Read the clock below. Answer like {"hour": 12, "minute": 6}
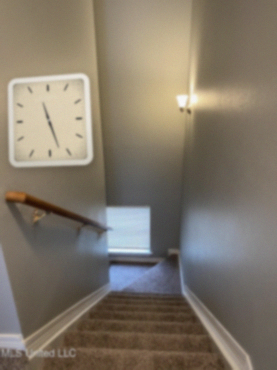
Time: {"hour": 11, "minute": 27}
